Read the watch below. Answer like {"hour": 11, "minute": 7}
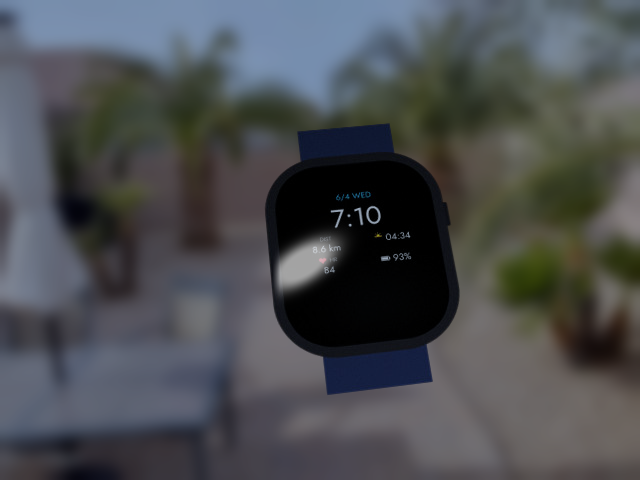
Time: {"hour": 7, "minute": 10}
